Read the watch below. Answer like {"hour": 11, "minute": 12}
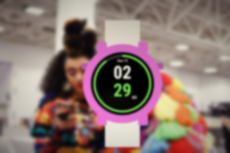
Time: {"hour": 2, "minute": 29}
